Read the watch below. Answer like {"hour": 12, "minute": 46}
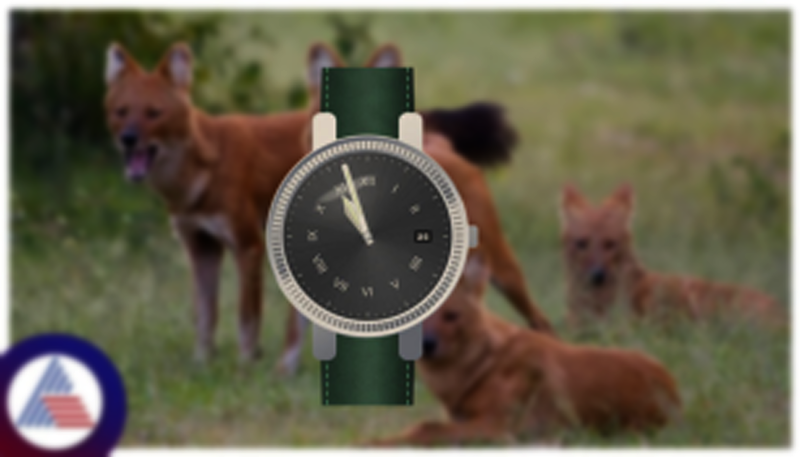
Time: {"hour": 10, "minute": 57}
